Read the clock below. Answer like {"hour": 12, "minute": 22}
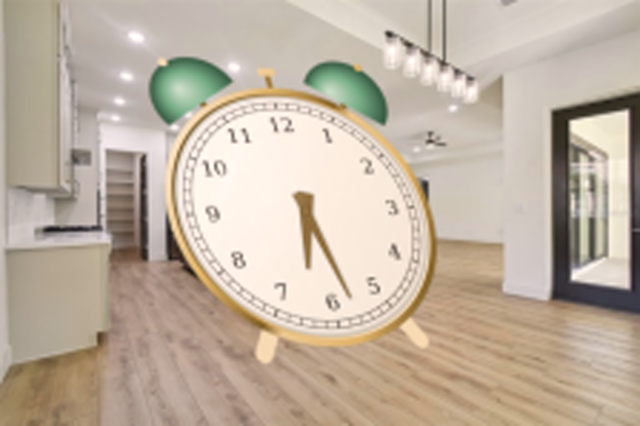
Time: {"hour": 6, "minute": 28}
